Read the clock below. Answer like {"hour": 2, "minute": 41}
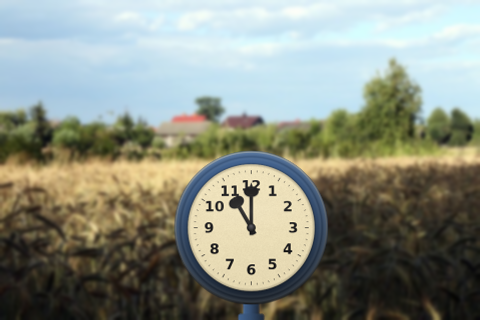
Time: {"hour": 11, "minute": 0}
